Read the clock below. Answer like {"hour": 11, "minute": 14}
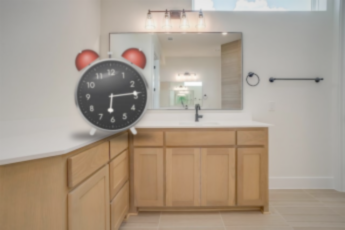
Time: {"hour": 6, "minute": 14}
